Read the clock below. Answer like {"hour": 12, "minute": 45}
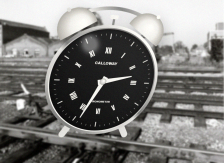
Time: {"hour": 2, "minute": 34}
